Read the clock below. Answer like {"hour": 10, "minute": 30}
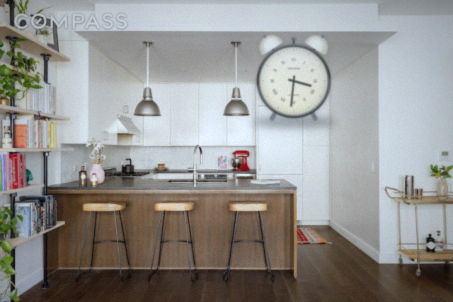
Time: {"hour": 3, "minute": 31}
